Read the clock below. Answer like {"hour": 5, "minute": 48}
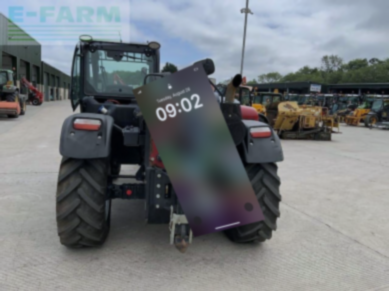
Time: {"hour": 9, "minute": 2}
